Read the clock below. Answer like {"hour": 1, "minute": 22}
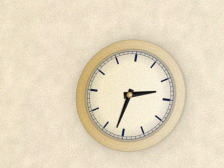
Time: {"hour": 2, "minute": 32}
